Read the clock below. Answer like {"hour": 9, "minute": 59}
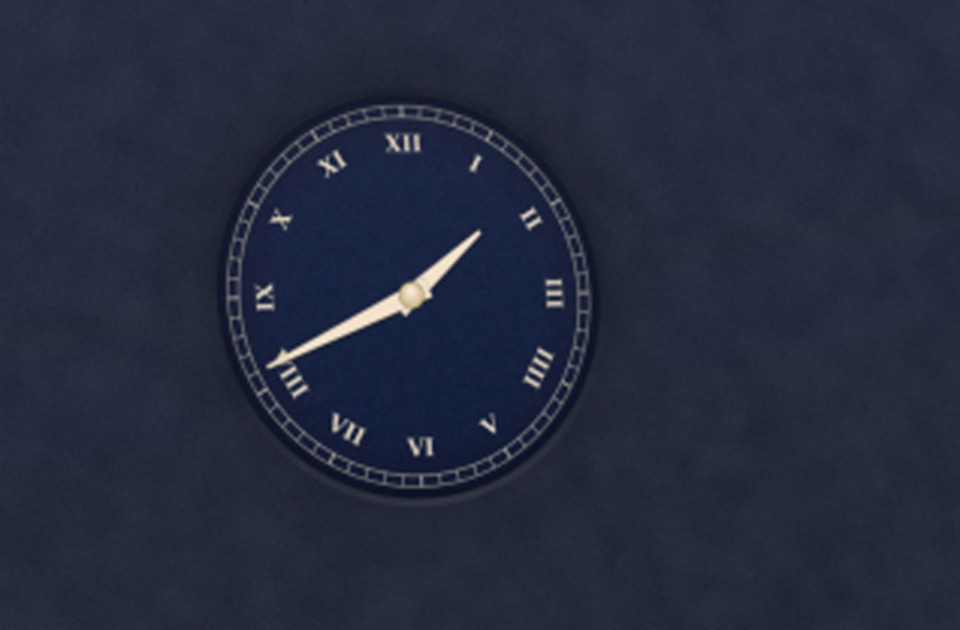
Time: {"hour": 1, "minute": 41}
